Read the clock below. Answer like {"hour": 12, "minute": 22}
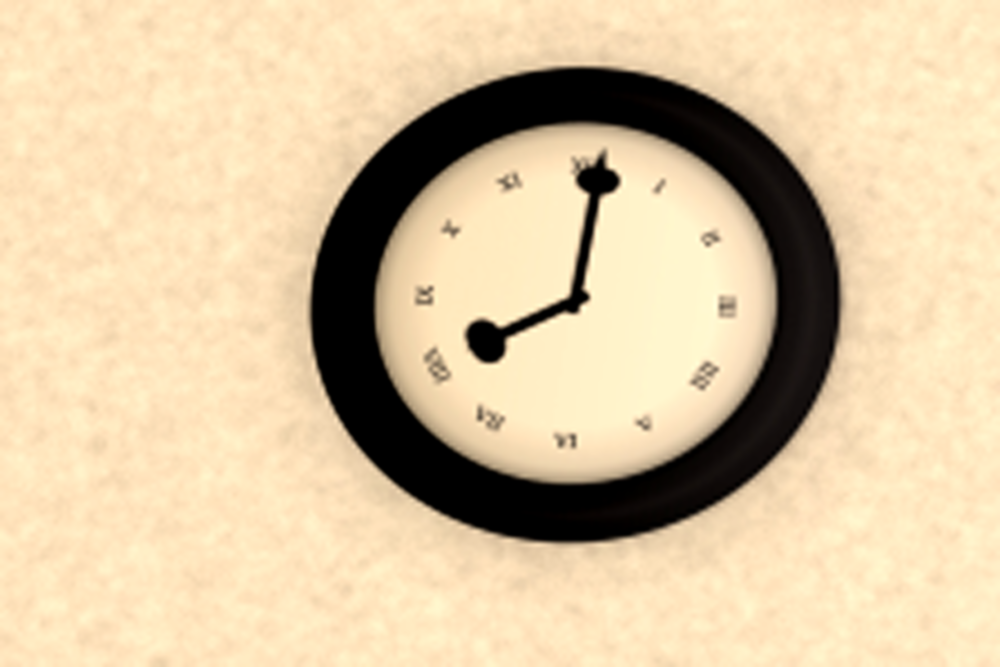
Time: {"hour": 8, "minute": 1}
